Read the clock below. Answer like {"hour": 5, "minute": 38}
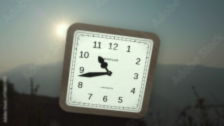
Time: {"hour": 10, "minute": 43}
